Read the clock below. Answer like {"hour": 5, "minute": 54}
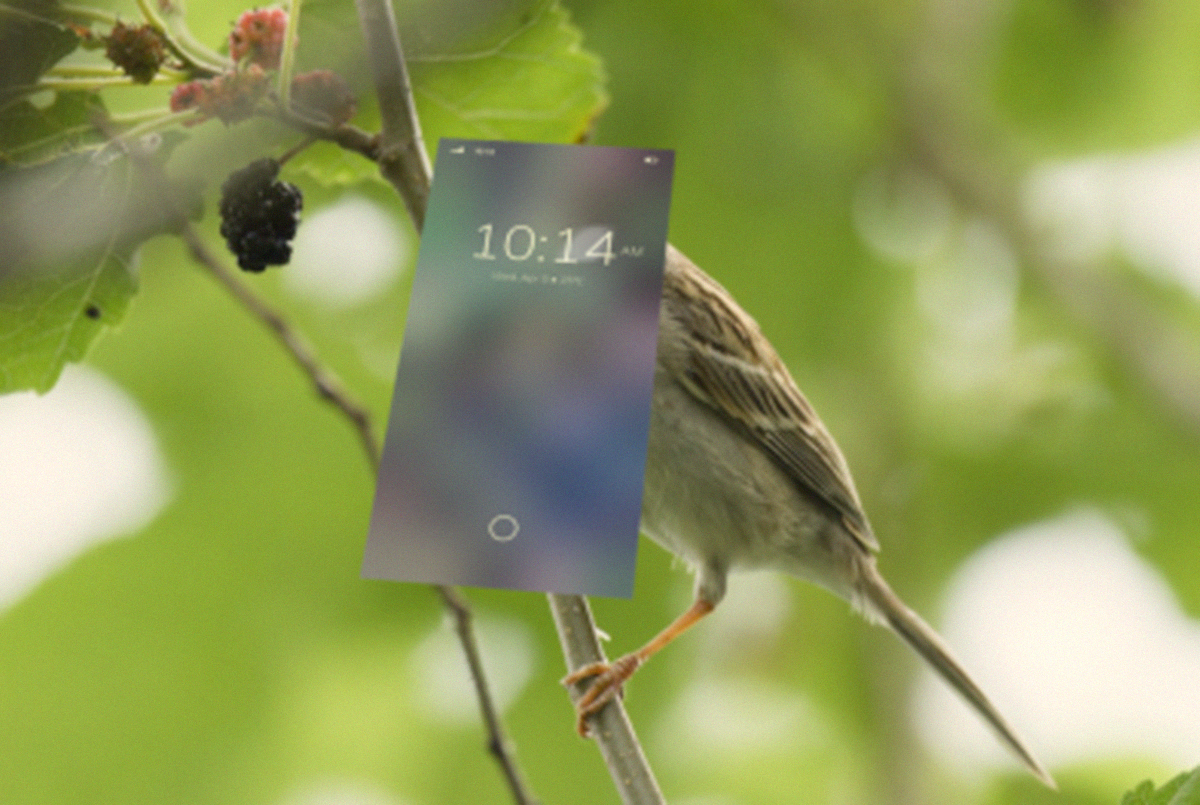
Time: {"hour": 10, "minute": 14}
